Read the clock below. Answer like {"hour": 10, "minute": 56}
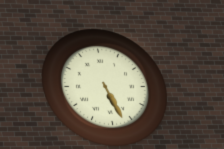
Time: {"hour": 5, "minute": 27}
